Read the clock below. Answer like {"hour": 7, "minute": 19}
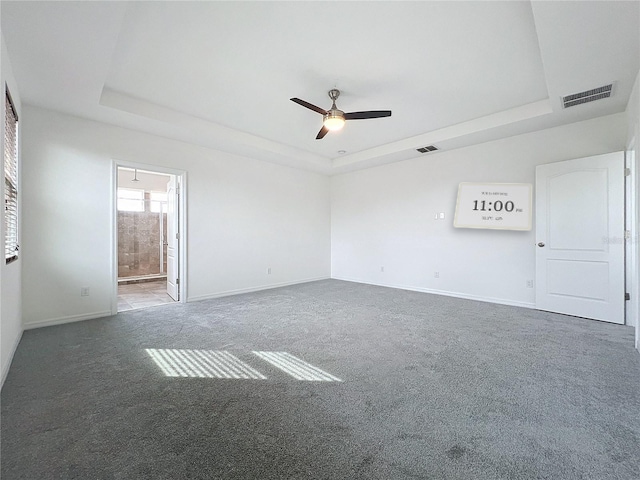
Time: {"hour": 11, "minute": 0}
